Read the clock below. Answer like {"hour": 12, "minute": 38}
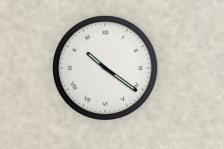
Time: {"hour": 10, "minute": 21}
